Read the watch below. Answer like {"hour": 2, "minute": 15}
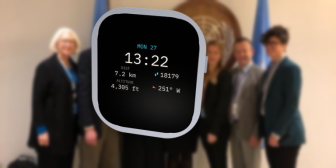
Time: {"hour": 13, "minute": 22}
